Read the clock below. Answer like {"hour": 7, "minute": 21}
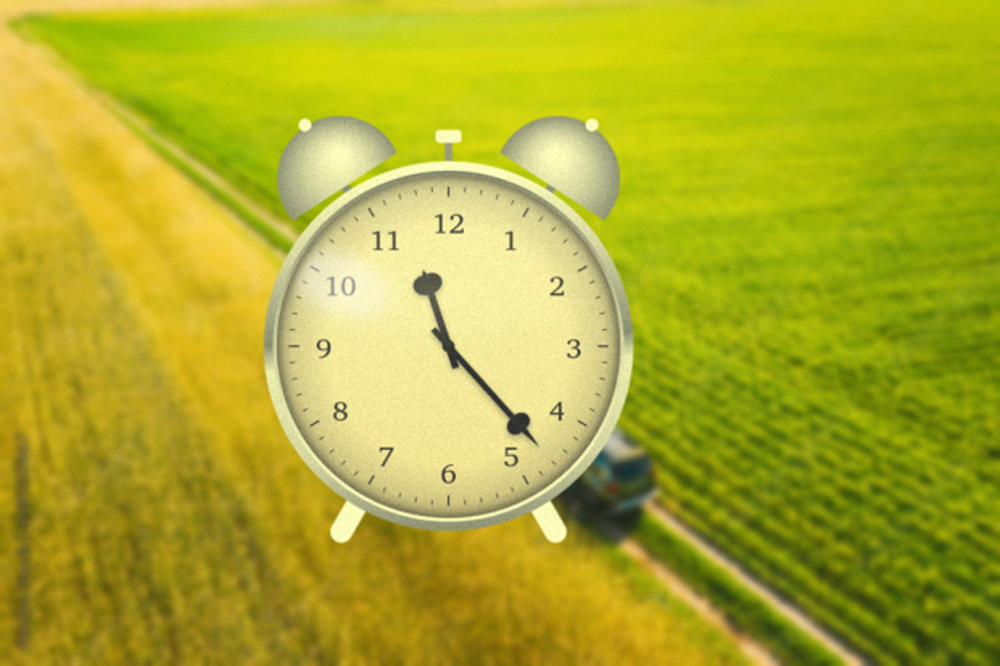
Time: {"hour": 11, "minute": 23}
